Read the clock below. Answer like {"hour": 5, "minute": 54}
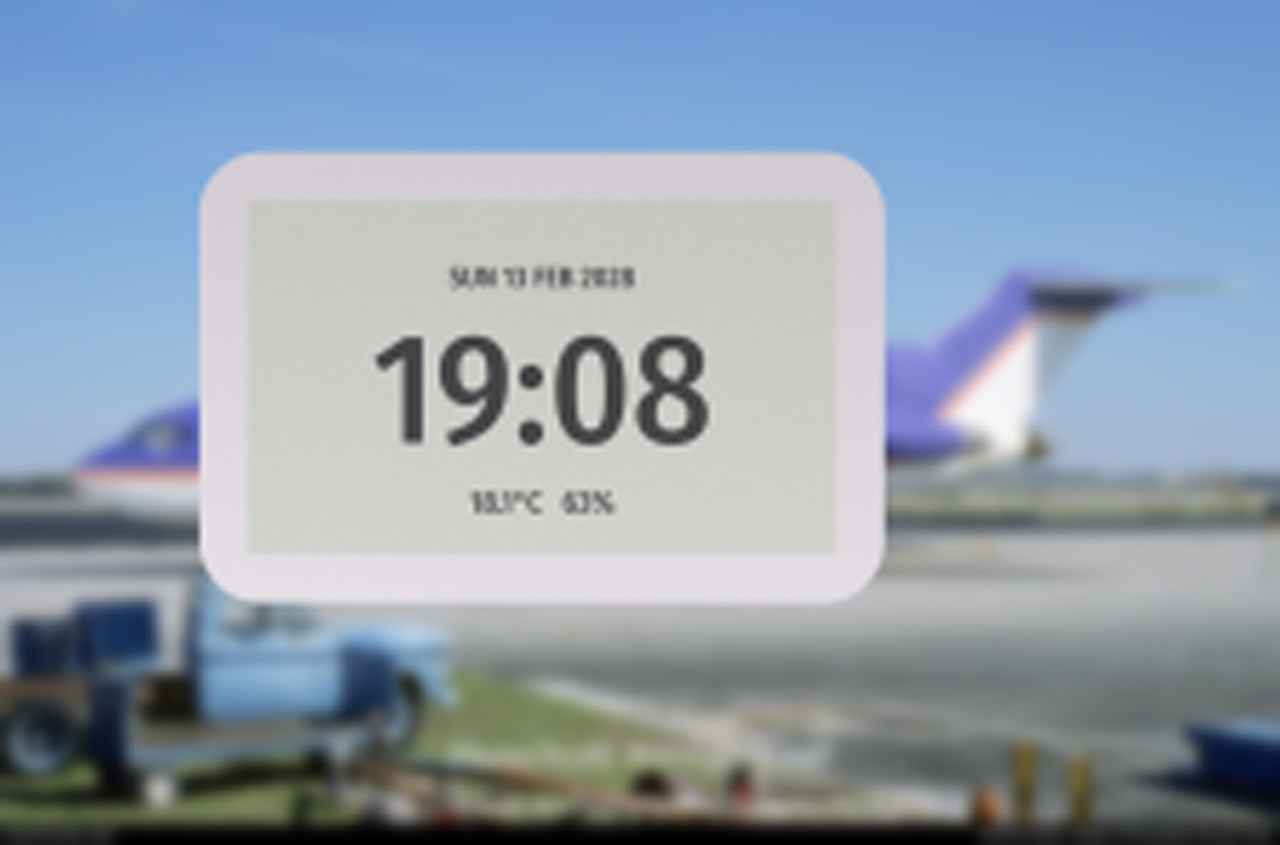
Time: {"hour": 19, "minute": 8}
